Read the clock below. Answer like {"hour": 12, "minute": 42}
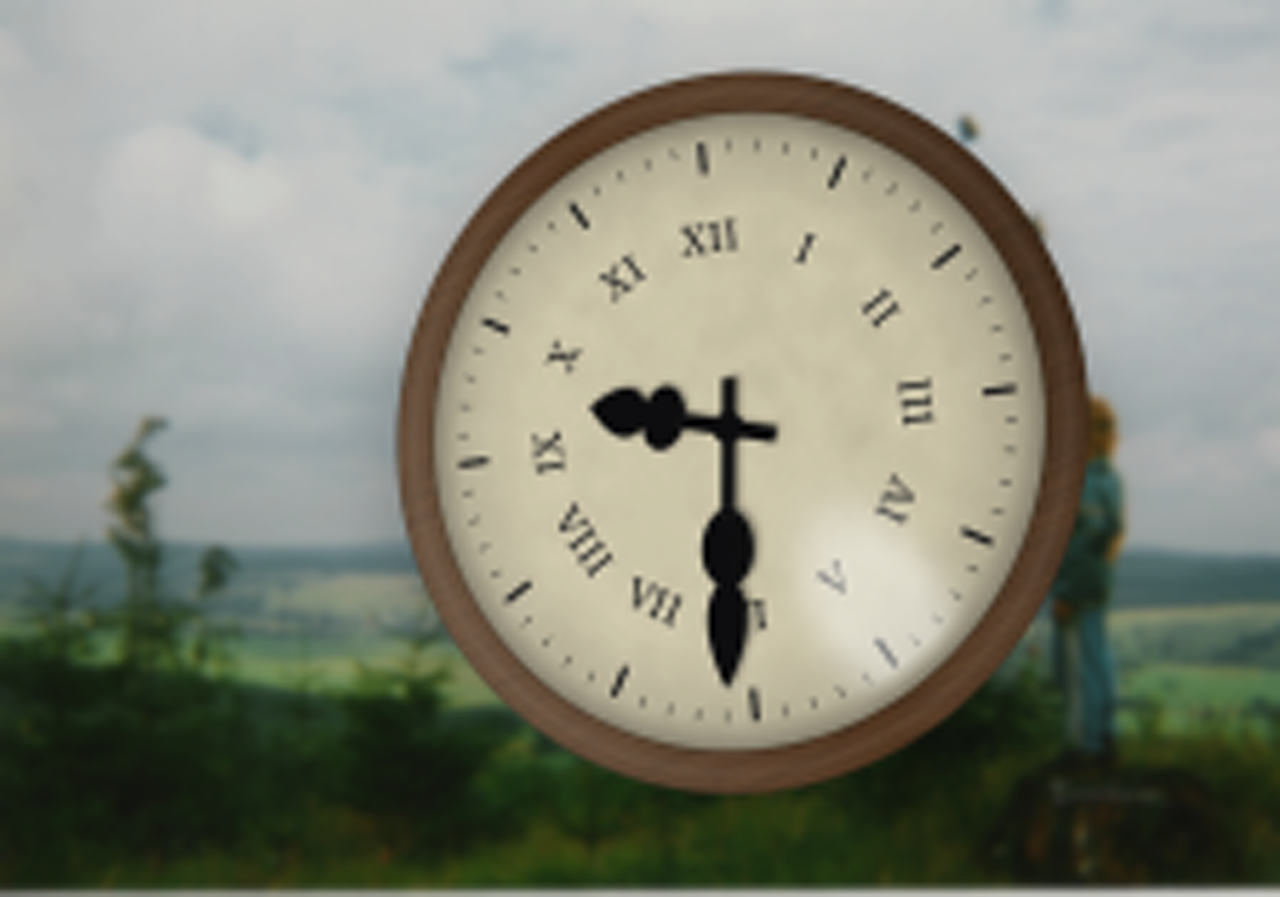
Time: {"hour": 9, "minute": 31}
